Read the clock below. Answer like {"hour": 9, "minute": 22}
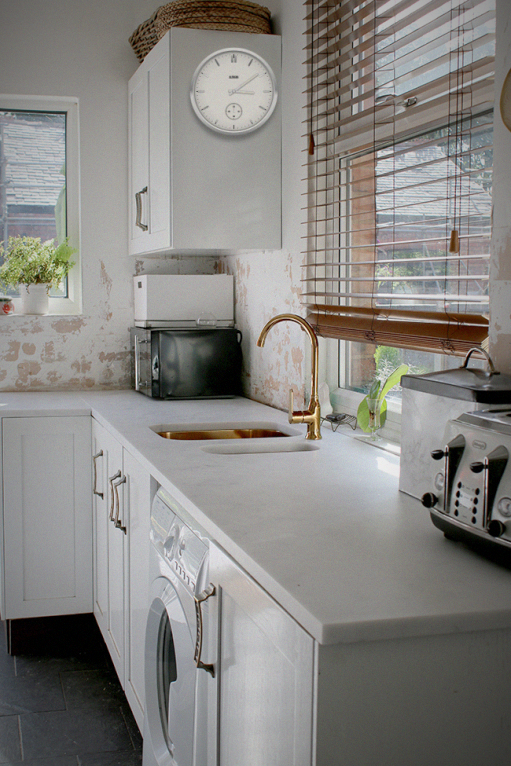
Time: {"hour": 3, "minute": 9}
